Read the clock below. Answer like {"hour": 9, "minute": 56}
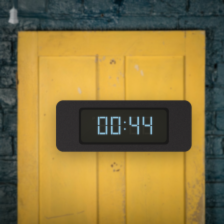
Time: {"hour": 0, "minute": 44}
